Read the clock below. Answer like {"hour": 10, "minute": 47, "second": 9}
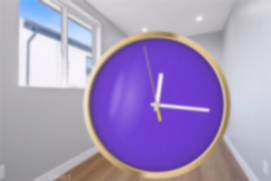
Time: {"hour": 12, "minute": 15, "second": 58}
